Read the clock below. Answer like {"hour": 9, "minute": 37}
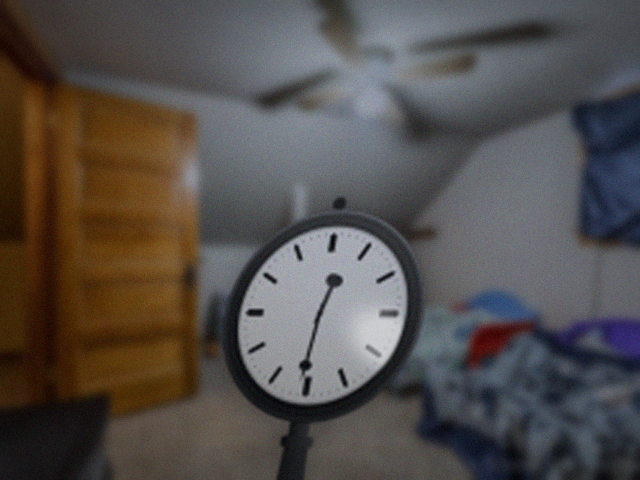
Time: {"hour": 12, "minute": 31}
